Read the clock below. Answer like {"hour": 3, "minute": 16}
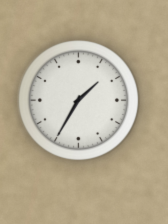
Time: {"hour": 1, "minute": 35}
